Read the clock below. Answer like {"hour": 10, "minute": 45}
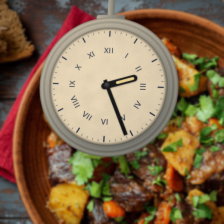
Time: {"hour": 2, "minute": 26}
